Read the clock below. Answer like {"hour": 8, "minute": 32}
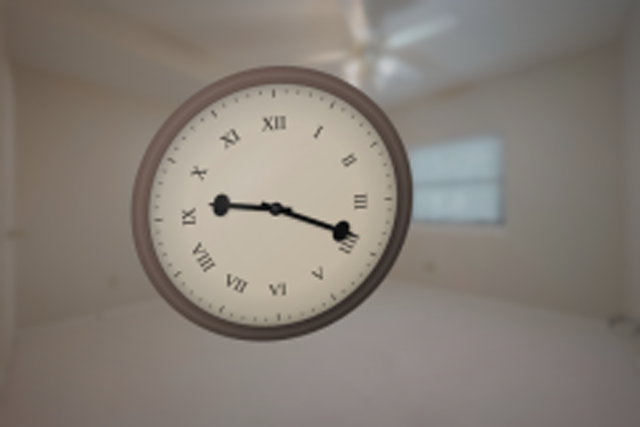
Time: {"hour": 9, "minute": 19}
